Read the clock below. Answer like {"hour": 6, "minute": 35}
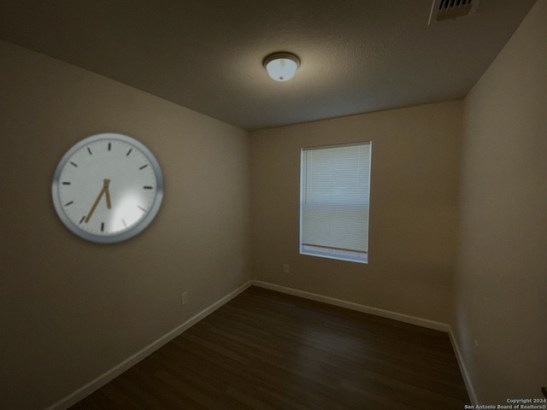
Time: {"hour": 5, "minute": 34}
